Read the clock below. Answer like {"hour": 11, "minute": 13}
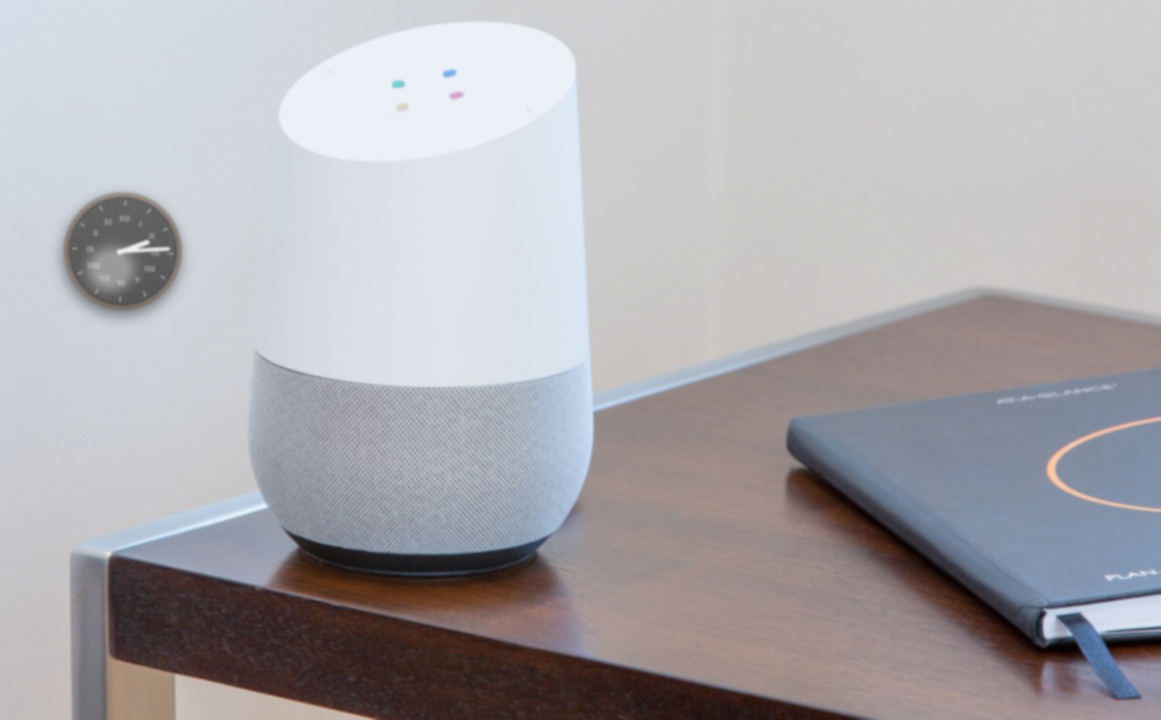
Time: {"hour": 2, "minute": 14}
